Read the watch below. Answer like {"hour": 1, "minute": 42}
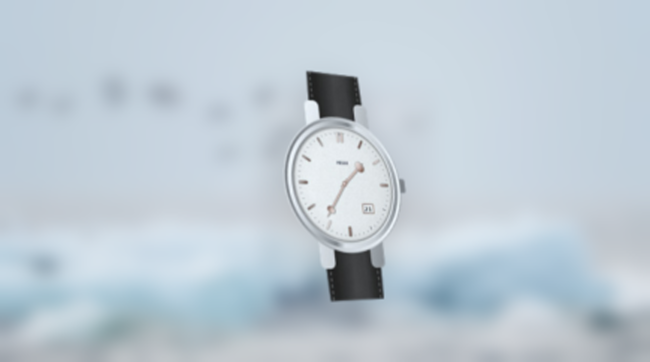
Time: {"hour": 1, "minute": 36}
